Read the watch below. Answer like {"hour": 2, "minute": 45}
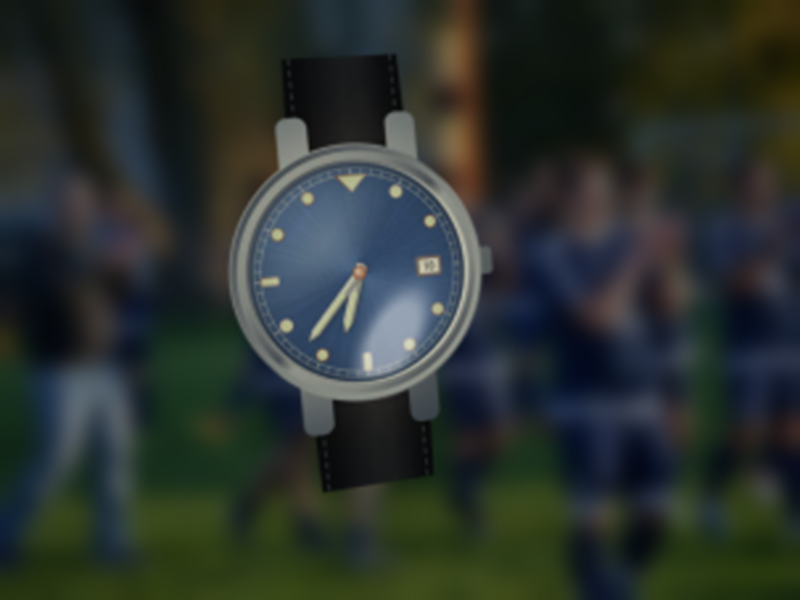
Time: {"hour": 6, "minute": 37}
